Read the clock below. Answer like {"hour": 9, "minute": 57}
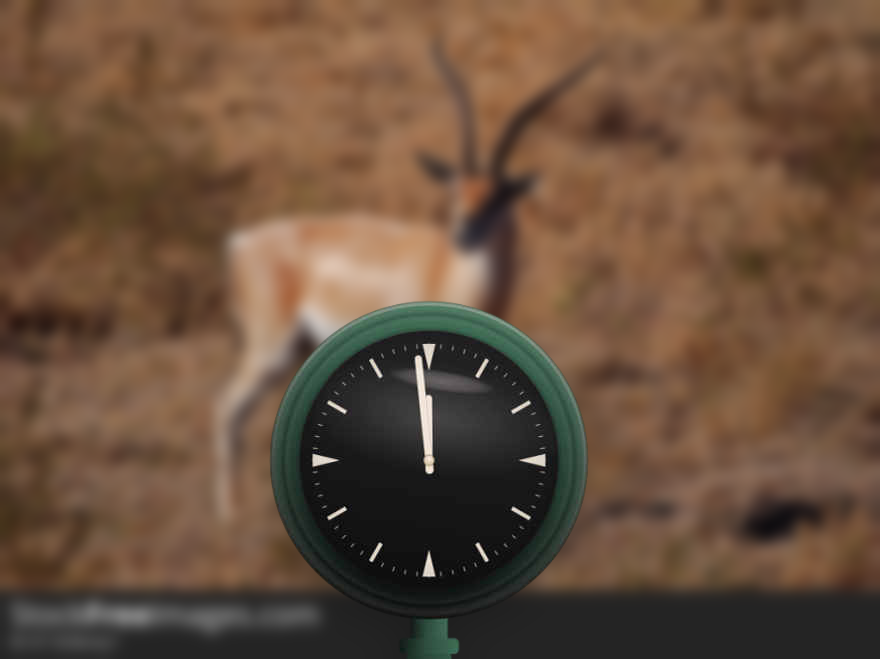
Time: {"hour": 11, "minute": 59}
